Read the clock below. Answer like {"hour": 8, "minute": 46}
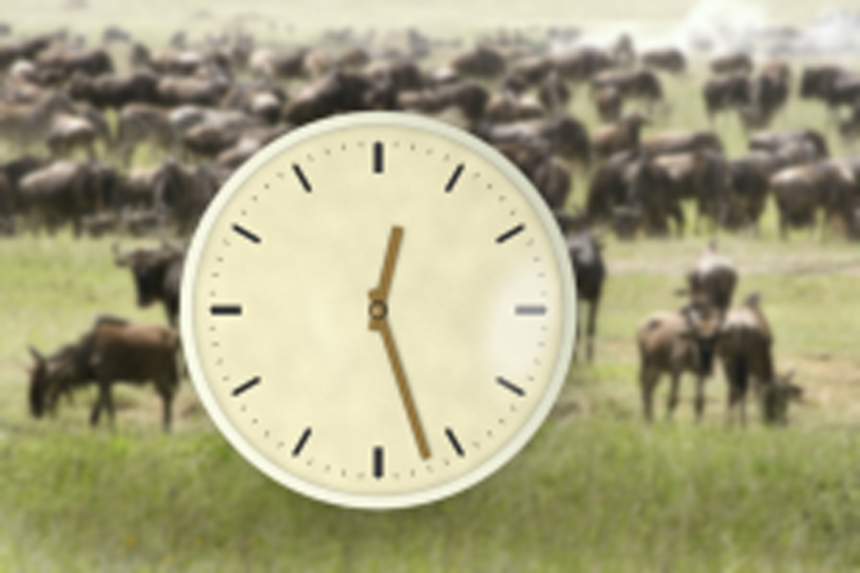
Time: {"hour": 12, "minute": 27}
